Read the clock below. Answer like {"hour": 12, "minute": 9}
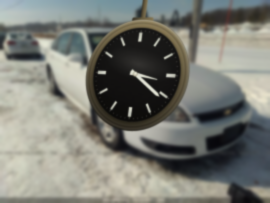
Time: {"hour": 3, "minute": 21}
